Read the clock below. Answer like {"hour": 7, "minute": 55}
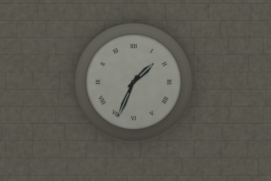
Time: {"hour": 1, "minute": 34}
